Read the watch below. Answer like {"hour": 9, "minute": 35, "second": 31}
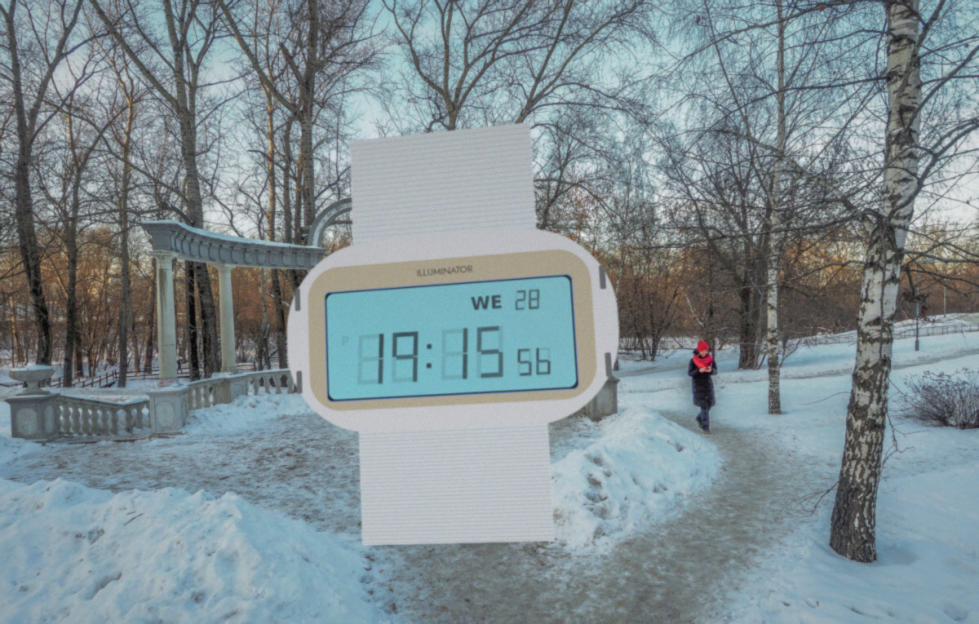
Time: {"hour": 19, "minute": 15, "second": 56}
